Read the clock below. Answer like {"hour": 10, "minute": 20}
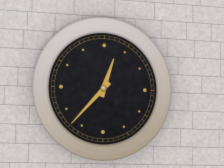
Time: {"hour": 12, "minute": 37}
